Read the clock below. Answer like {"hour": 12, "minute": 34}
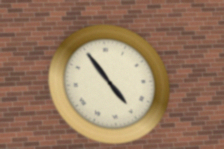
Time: {"hour": 4, "minute": 55}
